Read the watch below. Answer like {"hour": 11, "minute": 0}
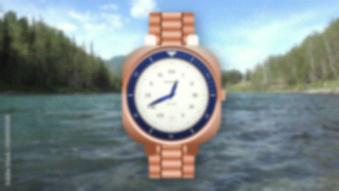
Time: {"hour": 12, "minute": 41}
